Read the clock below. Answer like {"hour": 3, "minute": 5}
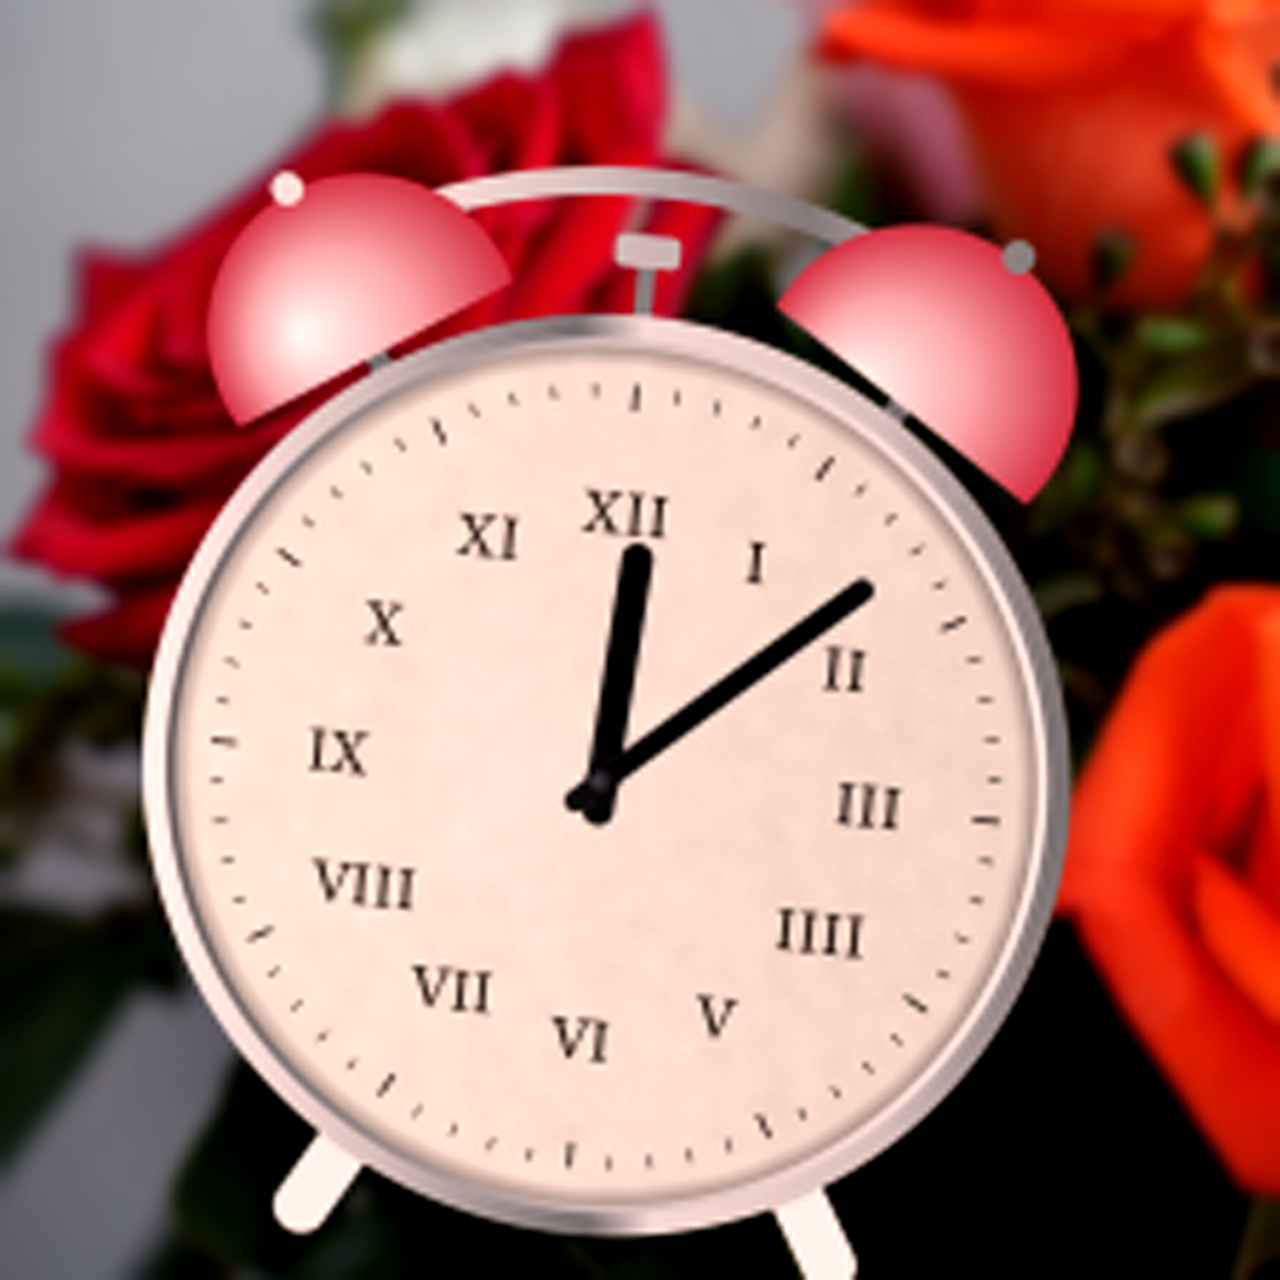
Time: {"hour": 12, "minute": 8}
